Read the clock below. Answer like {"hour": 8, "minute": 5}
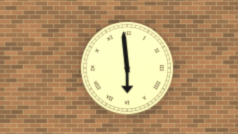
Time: {"hour": 5, "minute": 59}
